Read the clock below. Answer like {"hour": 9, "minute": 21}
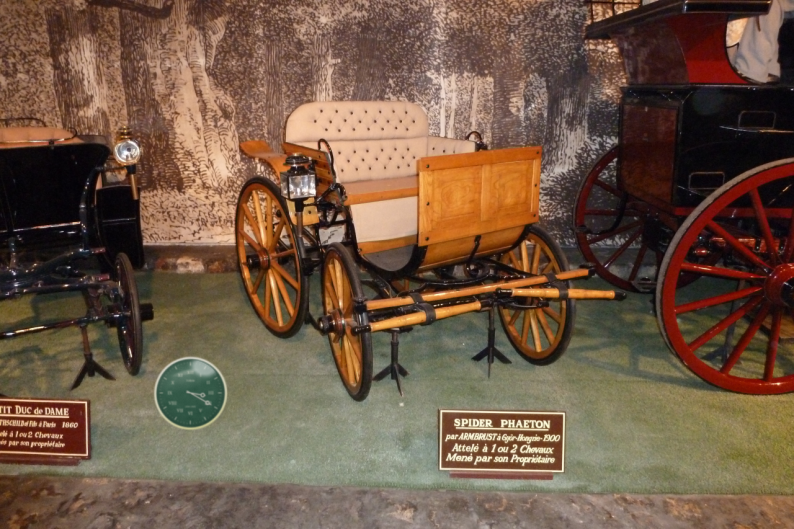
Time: {"hour": 3, "minute": 20}
